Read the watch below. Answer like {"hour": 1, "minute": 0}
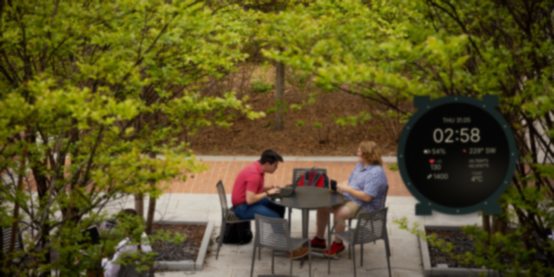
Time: {"hour": 2, "minute": 58}
